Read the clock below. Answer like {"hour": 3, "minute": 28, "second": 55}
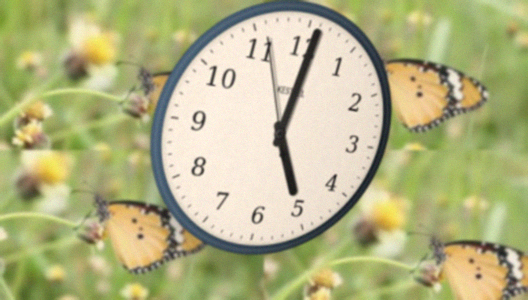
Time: {"hour": 5, "minute": 0, "second": 56}
